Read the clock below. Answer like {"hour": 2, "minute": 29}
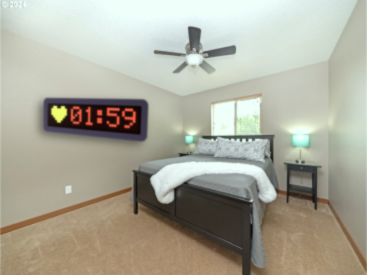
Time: {"hour": 1, "minute": 59}
